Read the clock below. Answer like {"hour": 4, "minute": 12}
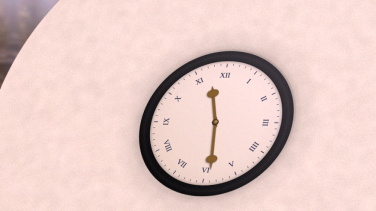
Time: {"hour": 11, "minute": 29}
